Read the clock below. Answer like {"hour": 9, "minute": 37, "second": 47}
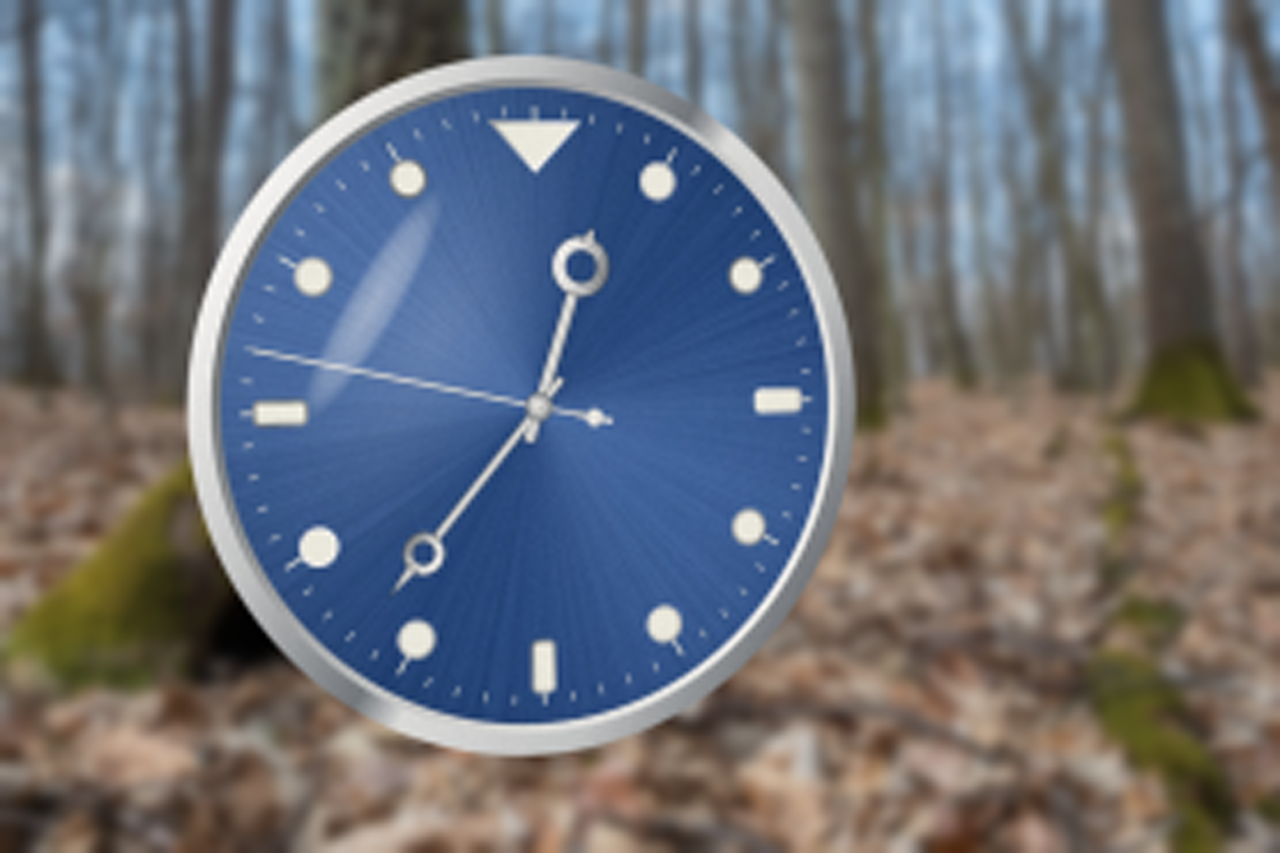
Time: {"hour": 12, "minute": 36, "second": 47}
